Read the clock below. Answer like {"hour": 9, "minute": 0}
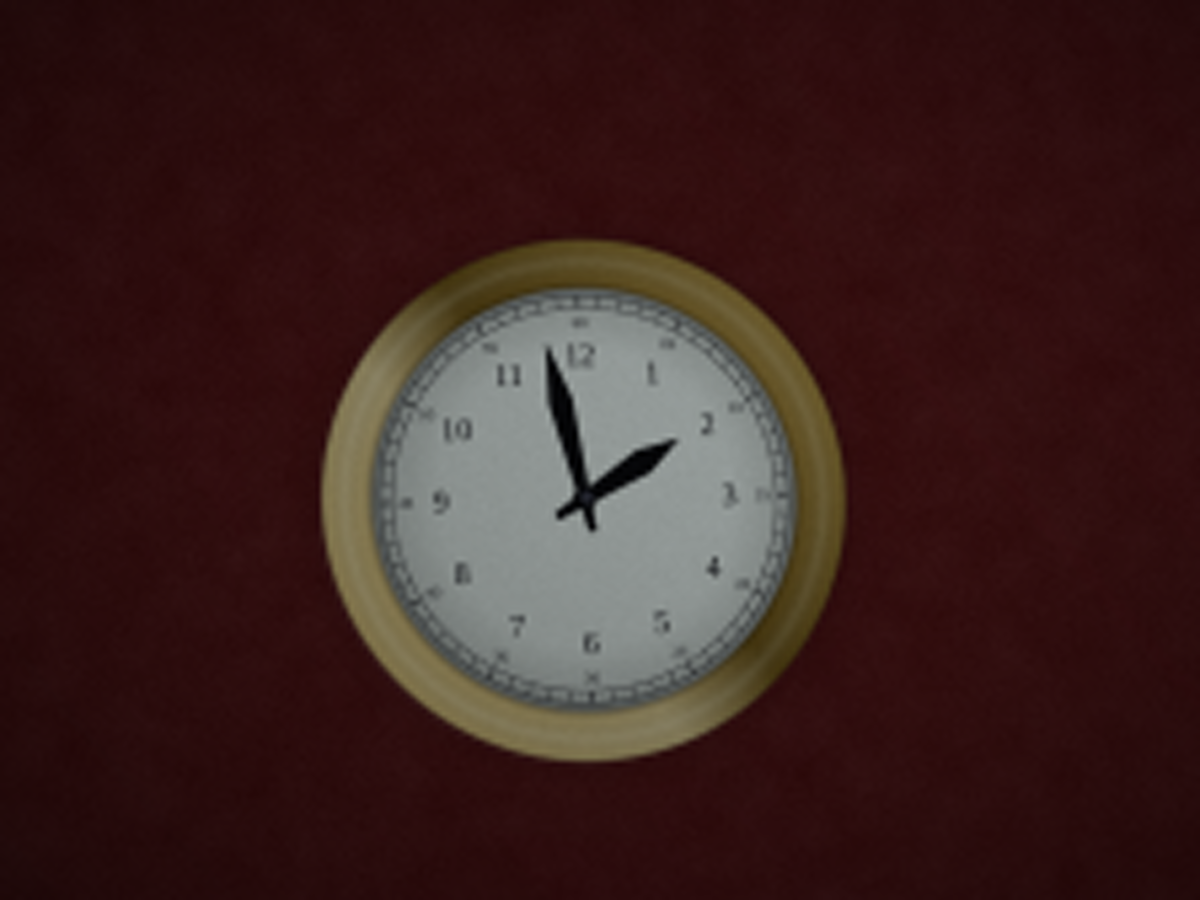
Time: {"hour": 1, "minute": 58}
